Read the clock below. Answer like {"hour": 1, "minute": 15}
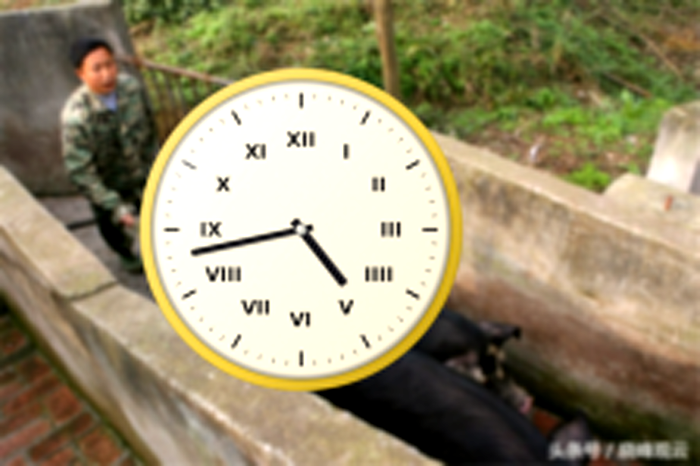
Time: {"hour": 4, "minute": 43}
